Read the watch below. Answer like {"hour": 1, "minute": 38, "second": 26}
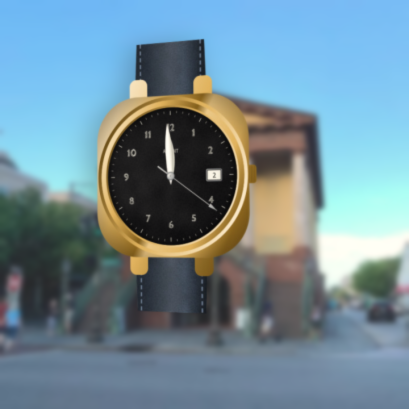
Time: {"hour": 11, "minute": 59, "second": 21}
